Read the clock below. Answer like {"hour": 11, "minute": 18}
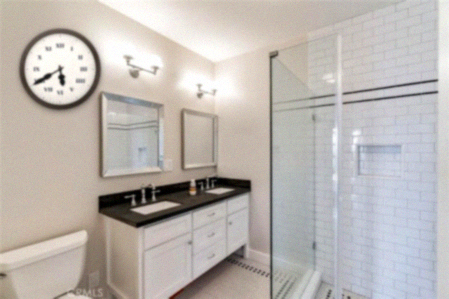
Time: {"hour": 5, "minute": 40}
